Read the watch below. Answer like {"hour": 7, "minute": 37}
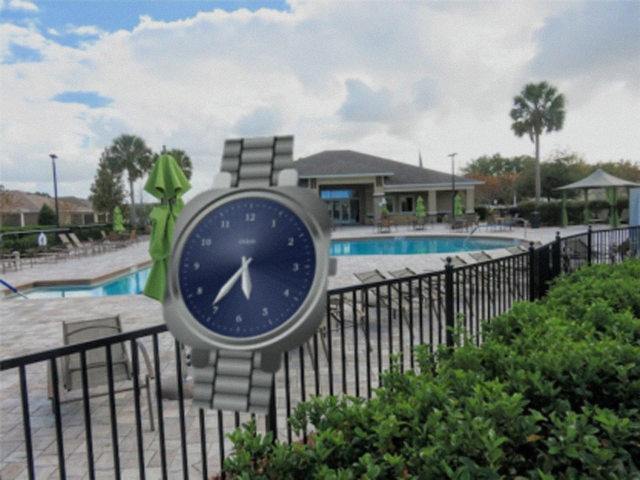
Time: {"hour": 5, "minute": 36}
